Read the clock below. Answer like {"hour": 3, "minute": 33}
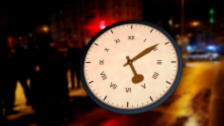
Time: {"hour": 5, "minute": 9}
